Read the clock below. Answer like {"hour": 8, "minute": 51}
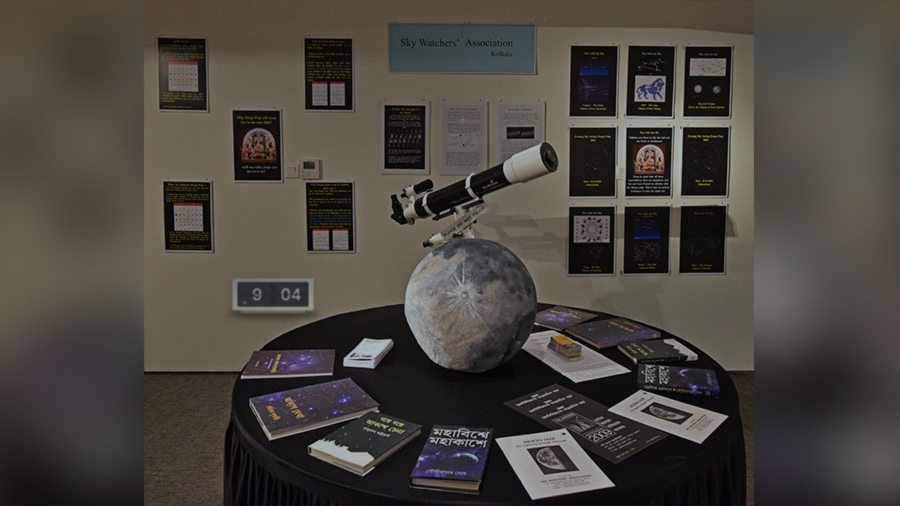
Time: {"hour": 9, "minute": 4}
